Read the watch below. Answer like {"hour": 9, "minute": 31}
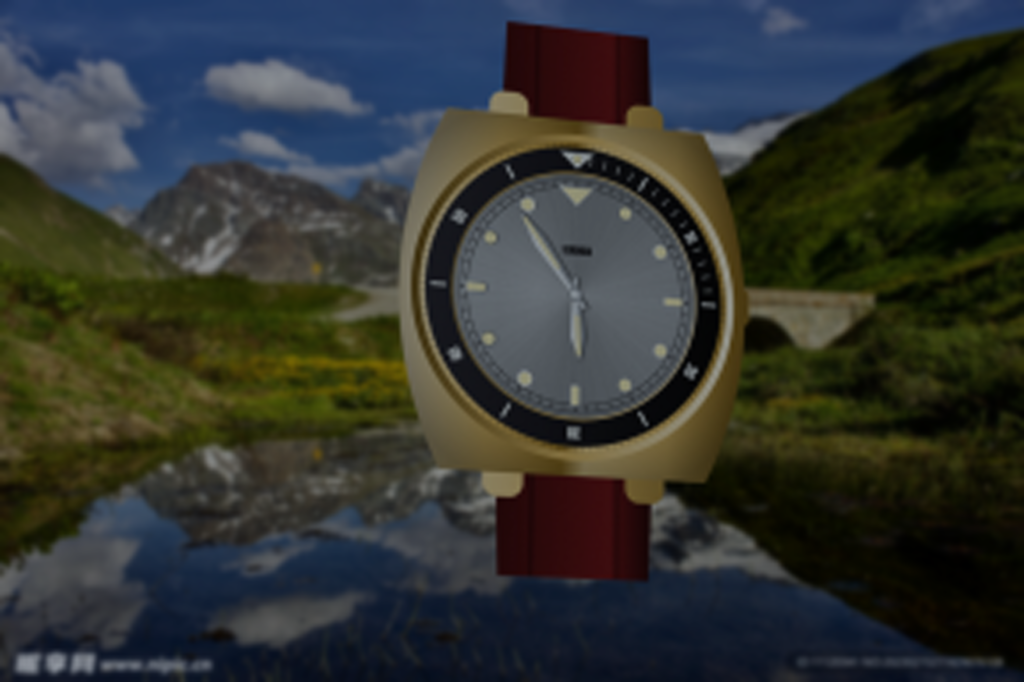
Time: {"hour": 5, "minute": 54}
